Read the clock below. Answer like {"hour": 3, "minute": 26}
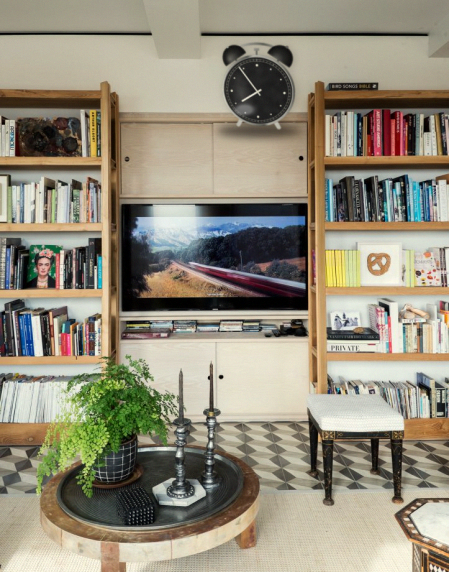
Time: {"hour": 7, "minute": 54}
